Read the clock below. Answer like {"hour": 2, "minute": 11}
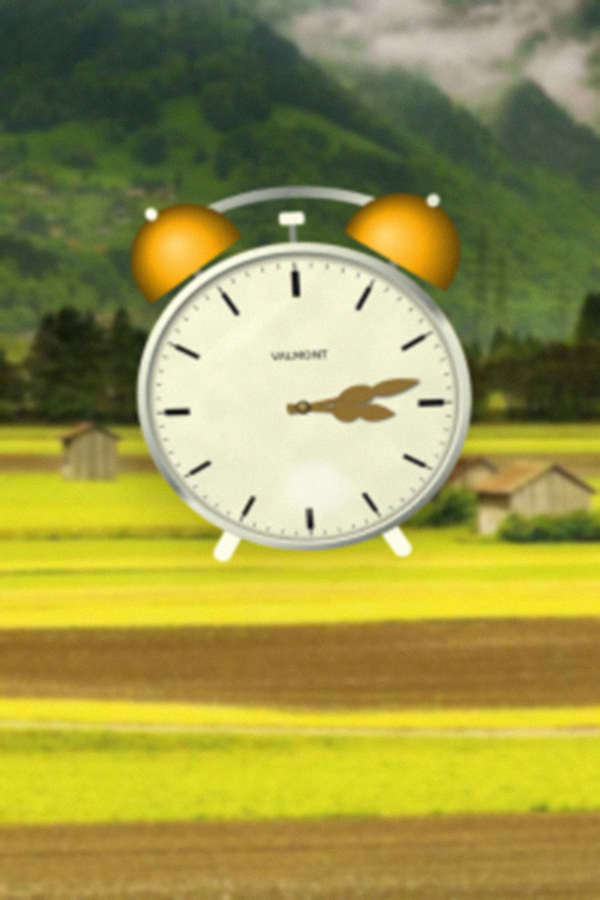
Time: {"hour": 3, "minute": 13}
